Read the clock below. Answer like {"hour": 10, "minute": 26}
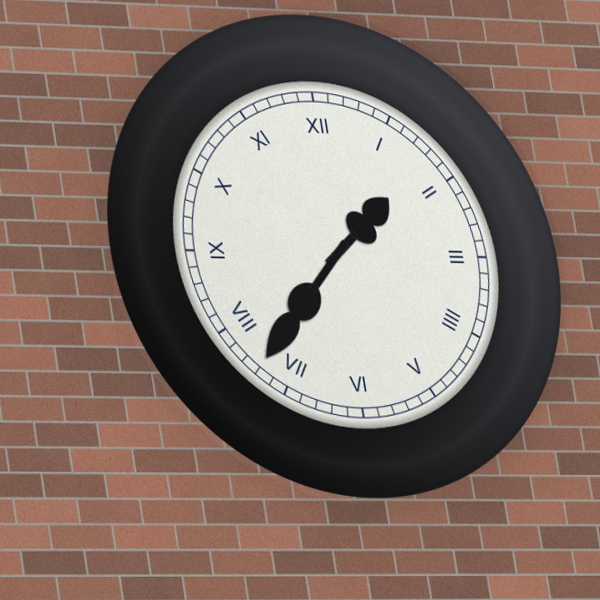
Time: {"hour": 1, "minute": 37}
